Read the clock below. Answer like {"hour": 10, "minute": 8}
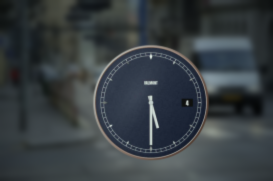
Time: {"hour": 5, "minute": 30}
